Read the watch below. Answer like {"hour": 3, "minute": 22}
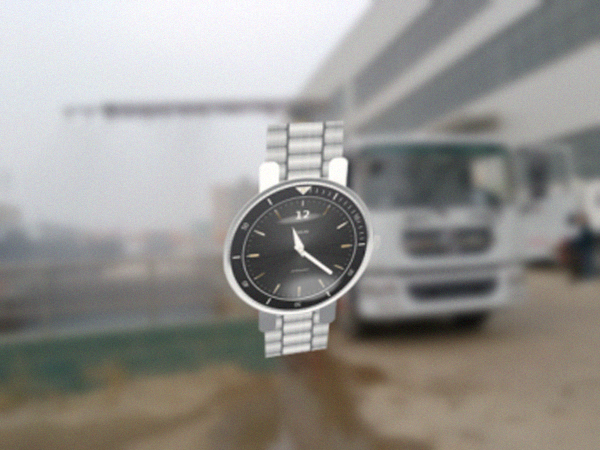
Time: {"hour": 11, "minute": 22}
